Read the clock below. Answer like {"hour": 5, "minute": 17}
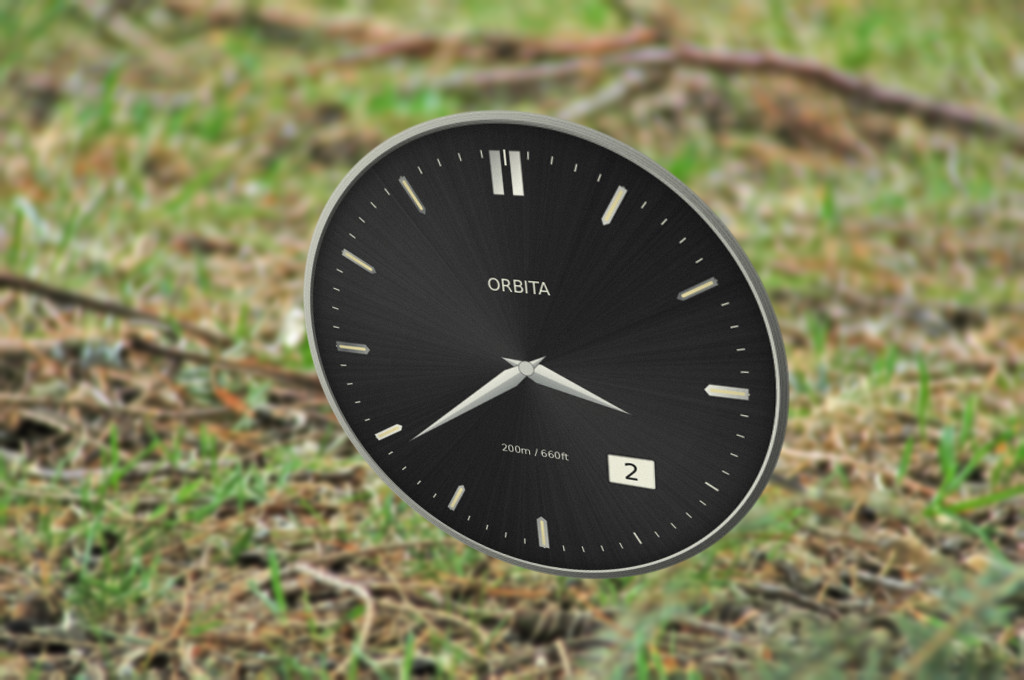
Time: {"hour": 3, "minute": 39}
